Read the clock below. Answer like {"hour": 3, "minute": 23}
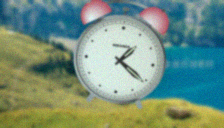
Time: {"hour": 1, "minute": 21}
